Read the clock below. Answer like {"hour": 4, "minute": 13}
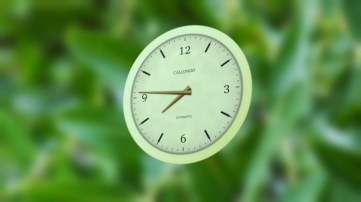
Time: {"hour": 7, "minute": 46}
